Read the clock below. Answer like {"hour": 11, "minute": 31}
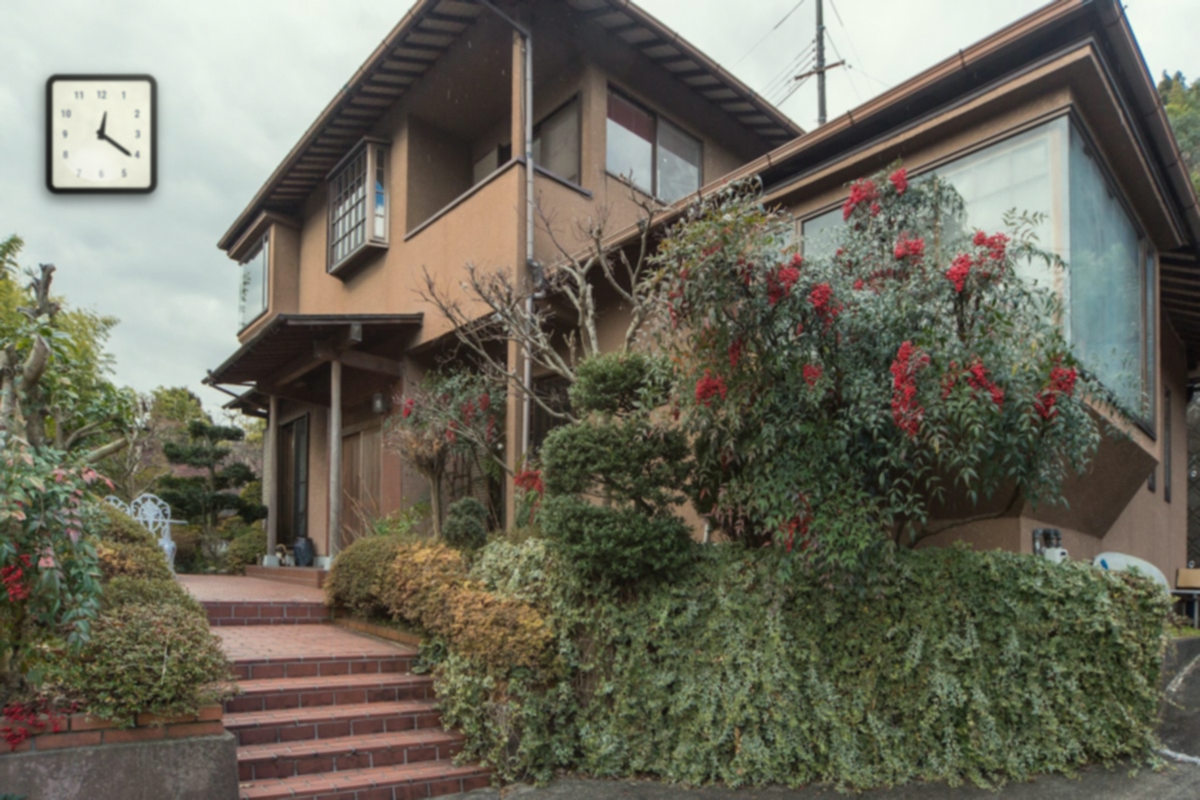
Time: {"hour": 12, "minute": 21}
